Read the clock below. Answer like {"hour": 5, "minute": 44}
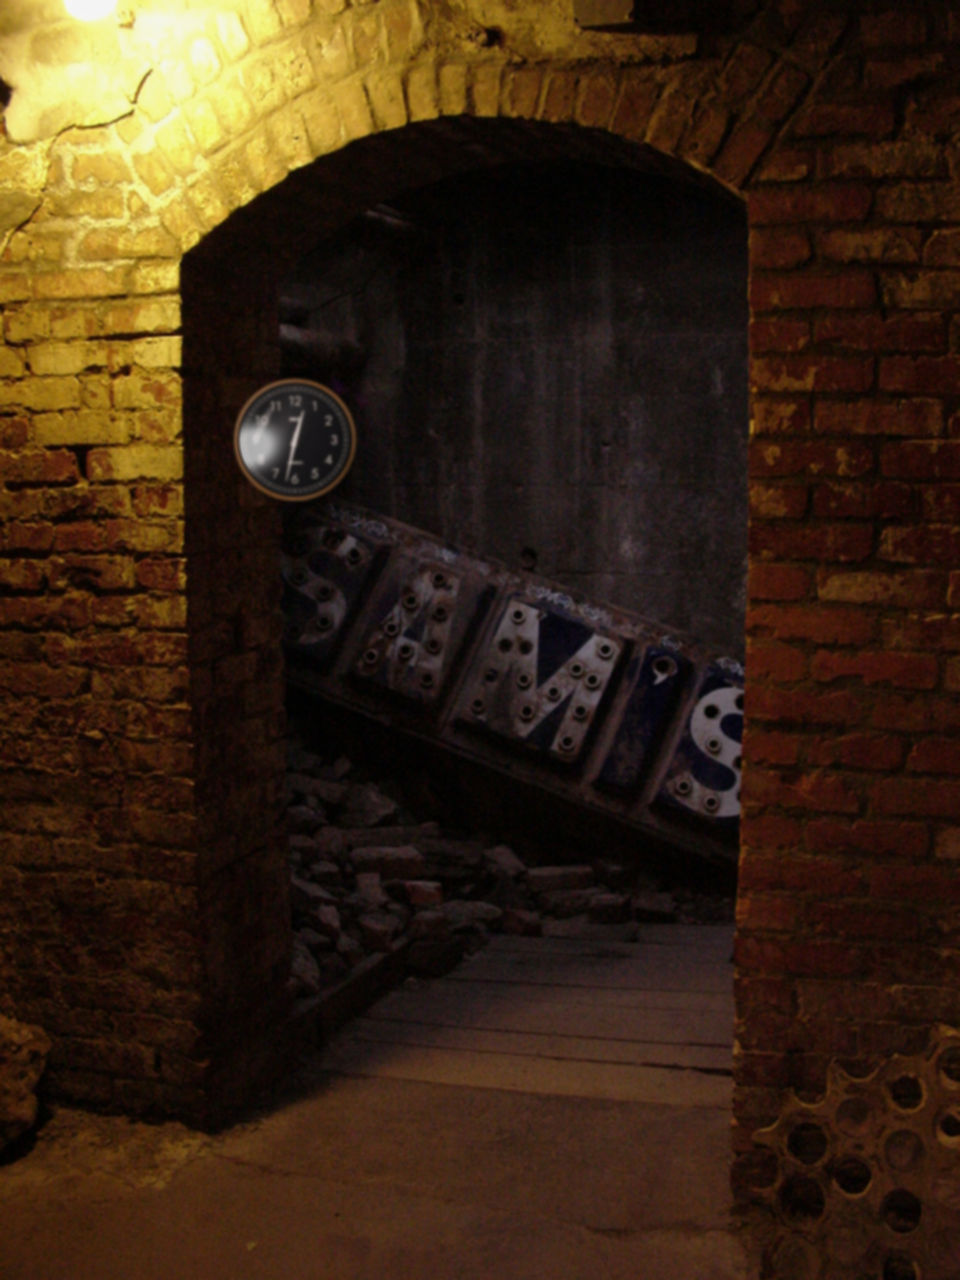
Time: {"hour": 12, "minute": 32}
